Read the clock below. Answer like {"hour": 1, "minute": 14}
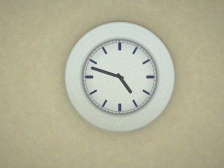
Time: {"hour": 4, "minute": 48}
